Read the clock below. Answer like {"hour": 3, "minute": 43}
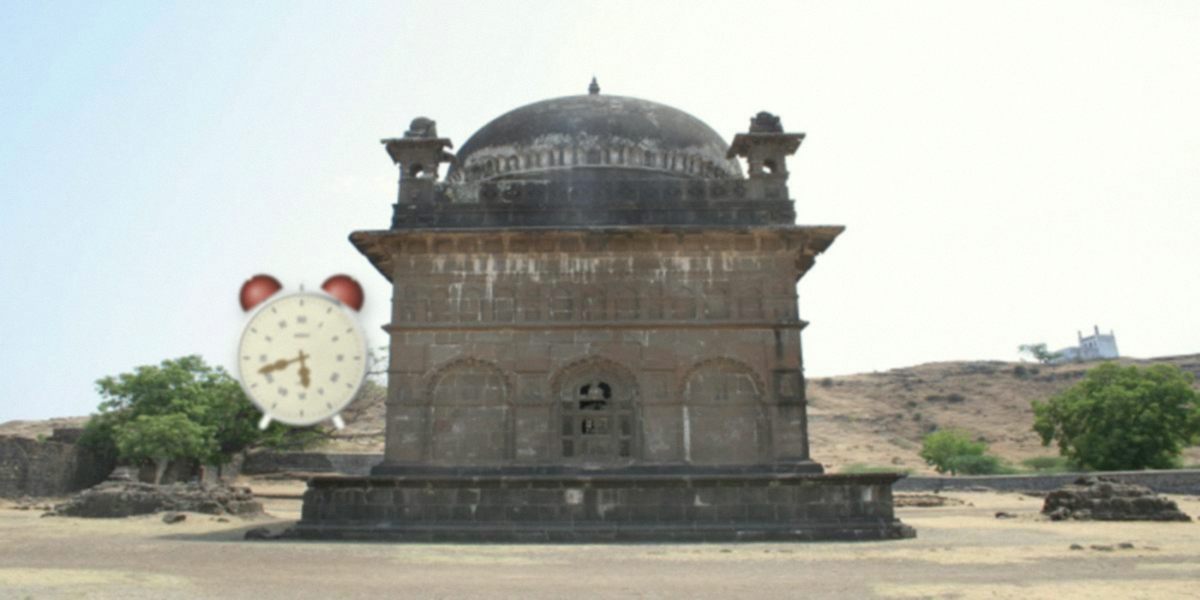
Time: {"hour": 5, "minute": 42}
